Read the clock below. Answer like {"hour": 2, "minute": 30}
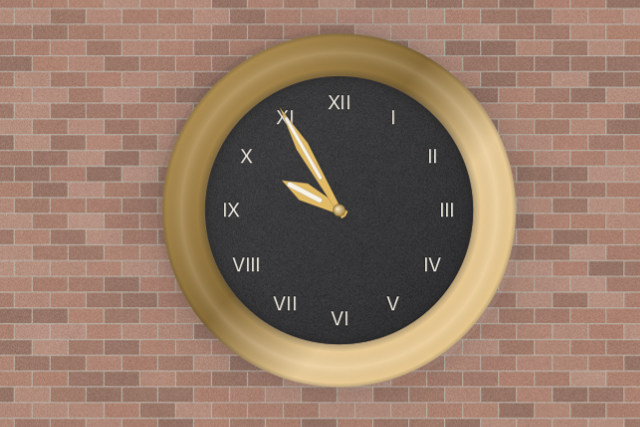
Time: {"hour": 9, "minute": 55}
